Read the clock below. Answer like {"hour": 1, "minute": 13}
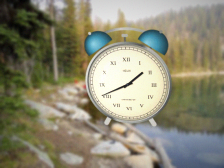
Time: {"hour": 1, "minute": 41}
